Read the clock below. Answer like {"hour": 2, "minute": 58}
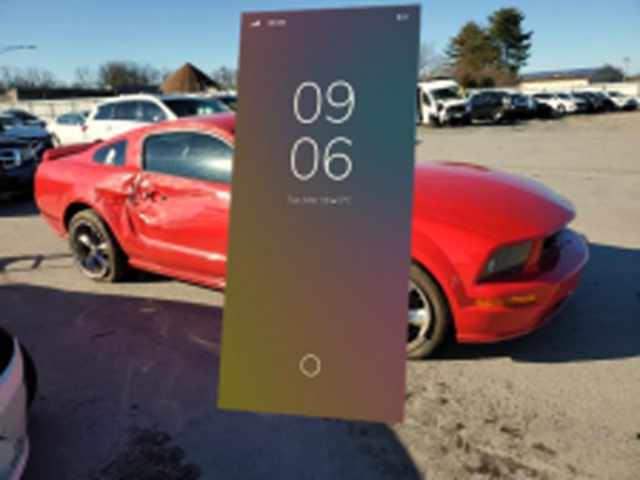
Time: {"hour": 9, "minute": 6}
